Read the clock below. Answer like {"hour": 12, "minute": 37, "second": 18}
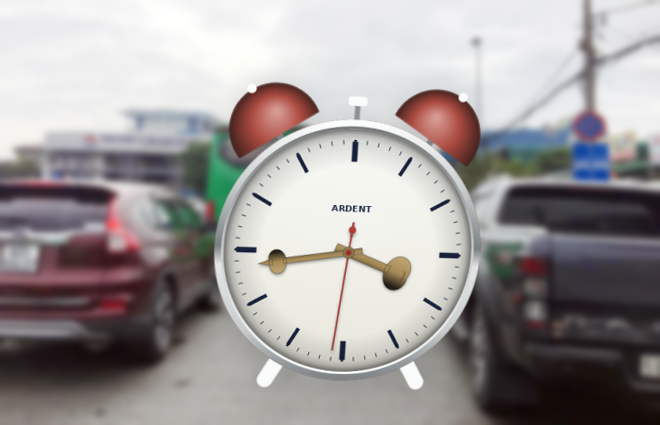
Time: {"hour": 3, "minute": 43, "second": 31}
